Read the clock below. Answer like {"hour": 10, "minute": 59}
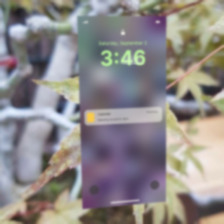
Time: {"hour": 3, "minute": 46}
